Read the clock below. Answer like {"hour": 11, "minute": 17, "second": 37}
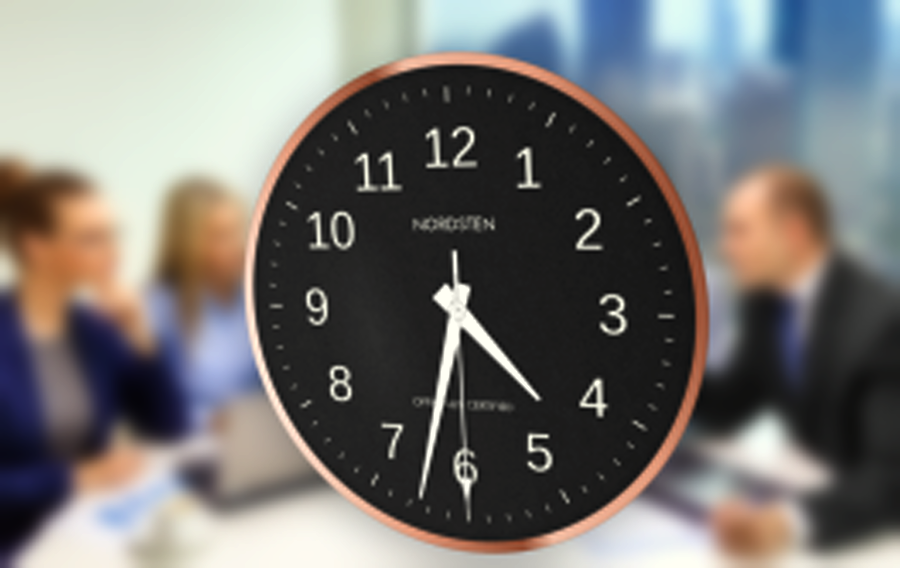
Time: {"hour": 4, "minute": 32, "second": 30}
